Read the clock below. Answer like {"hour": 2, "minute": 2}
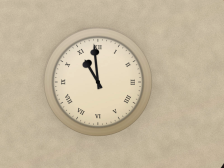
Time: {"hour": 10, "minute": 59}
